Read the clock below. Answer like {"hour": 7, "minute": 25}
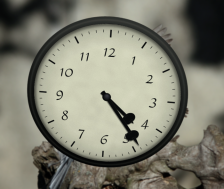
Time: {"hour": 4, "minute": 24}
